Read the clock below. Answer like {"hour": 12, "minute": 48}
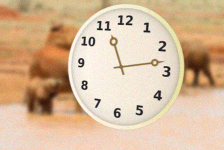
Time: {"hour": 11, "minute": 13}
